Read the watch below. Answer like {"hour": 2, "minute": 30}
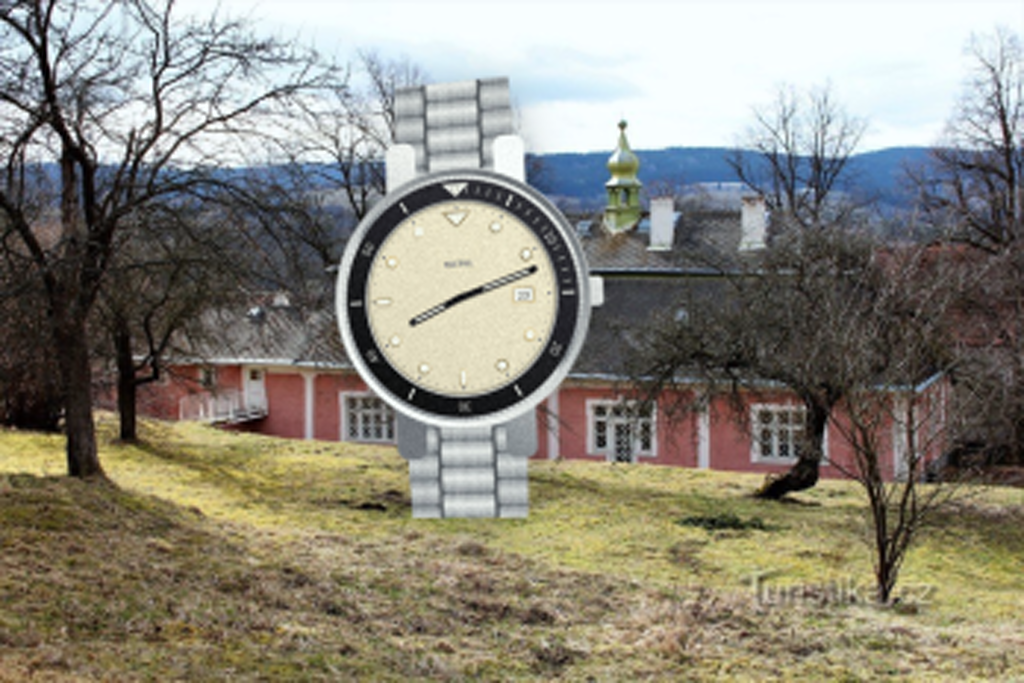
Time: {"hour": 8, "minute": 12}
